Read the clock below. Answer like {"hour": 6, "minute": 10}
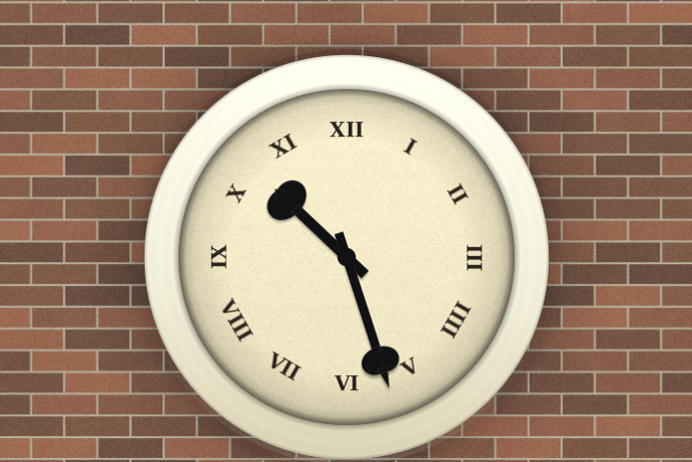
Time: {"hour": 10, "minute": 27}
